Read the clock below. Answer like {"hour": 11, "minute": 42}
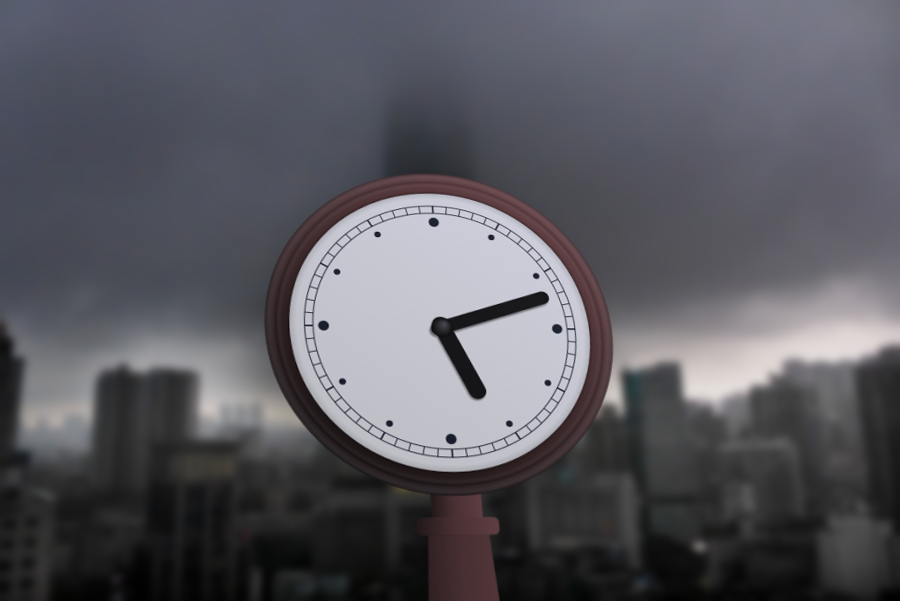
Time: {"hour": 5, "minute": 12}
